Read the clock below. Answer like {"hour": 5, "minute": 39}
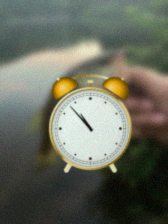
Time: {"hour": 10, "minute": 53}
